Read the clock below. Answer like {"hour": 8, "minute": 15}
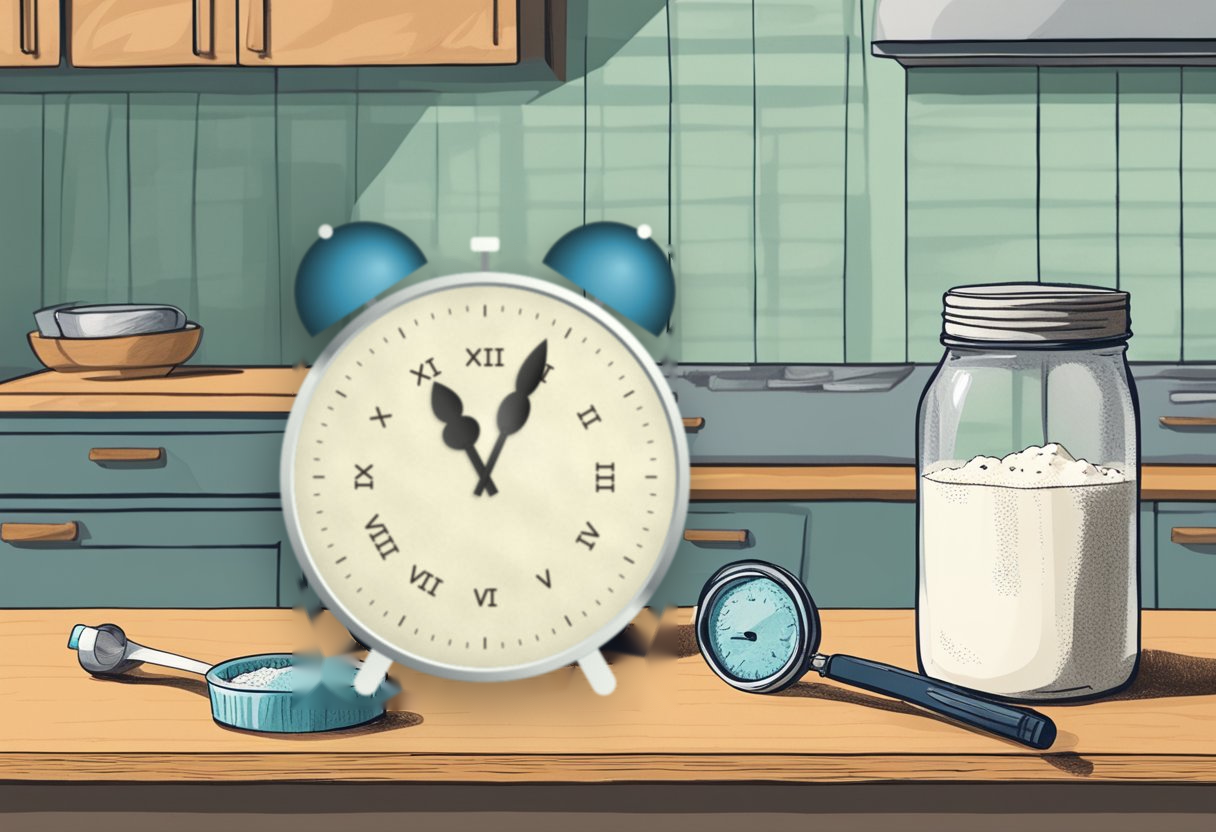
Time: {"hour": 11, "minute": 4}
